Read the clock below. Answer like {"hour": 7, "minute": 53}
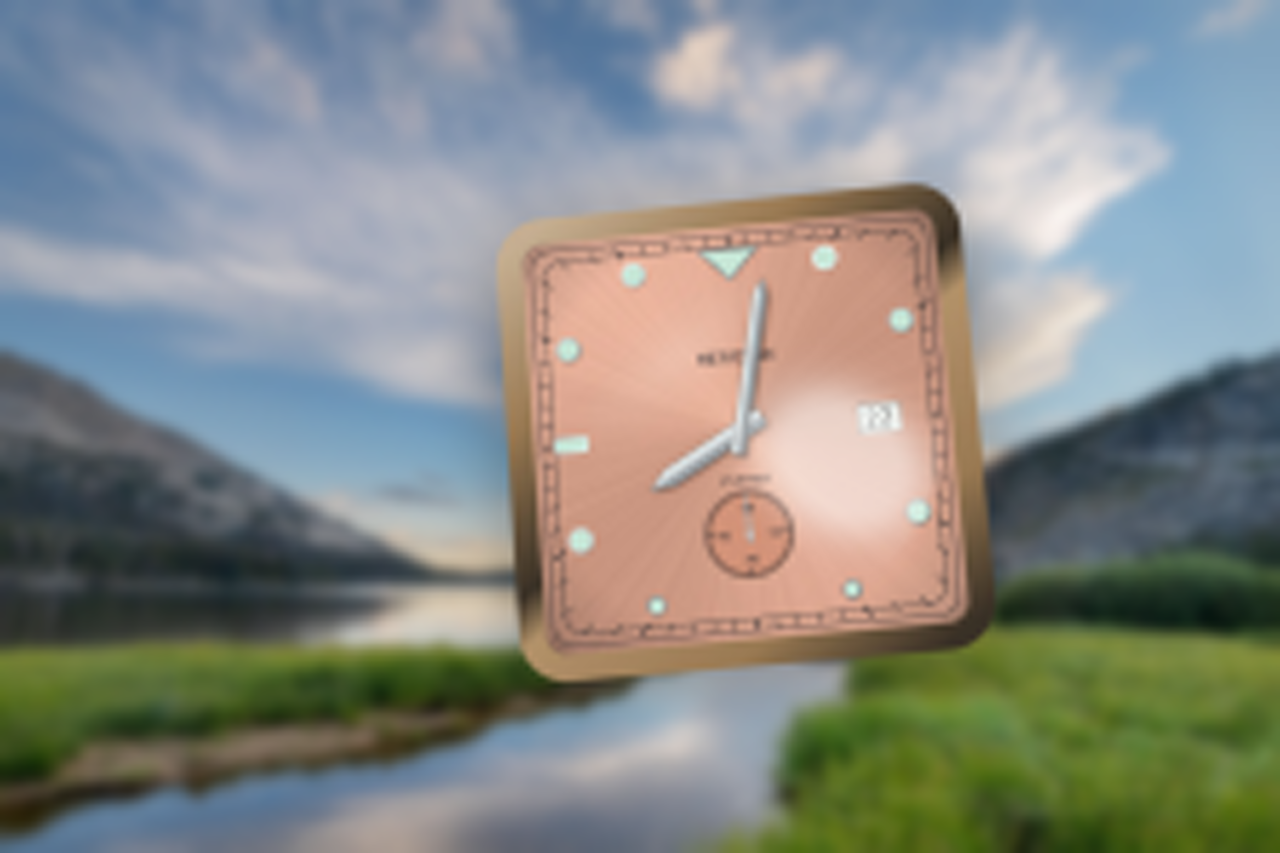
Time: {"hour": 8, "minute": 2}
